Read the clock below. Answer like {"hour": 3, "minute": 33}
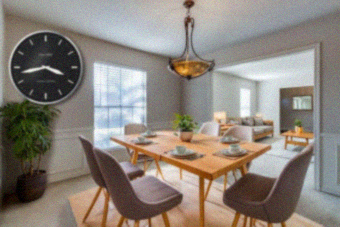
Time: {"hour": 3, "minute": 43}
